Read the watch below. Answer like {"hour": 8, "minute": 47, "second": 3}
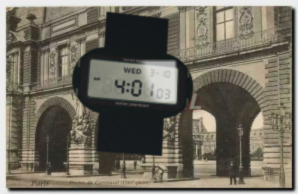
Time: {"hour": 4, "minute": 1, "second": 3}
